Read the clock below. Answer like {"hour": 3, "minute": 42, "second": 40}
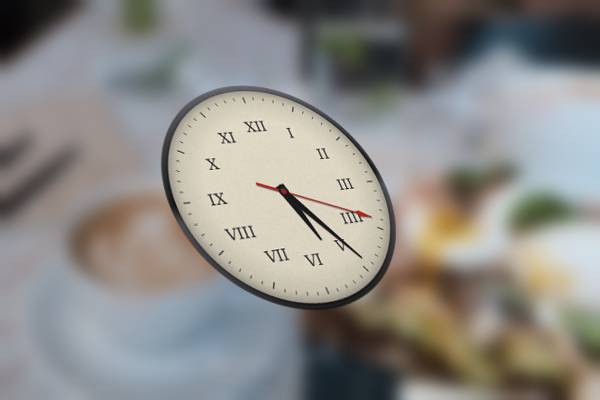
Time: {"hour": 5, "minute": 24, "second": 19}
